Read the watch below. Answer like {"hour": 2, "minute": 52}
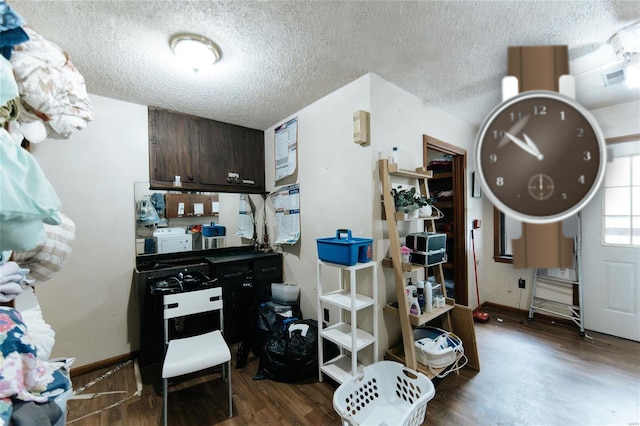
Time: {"hour": 10, "minute": 51}
